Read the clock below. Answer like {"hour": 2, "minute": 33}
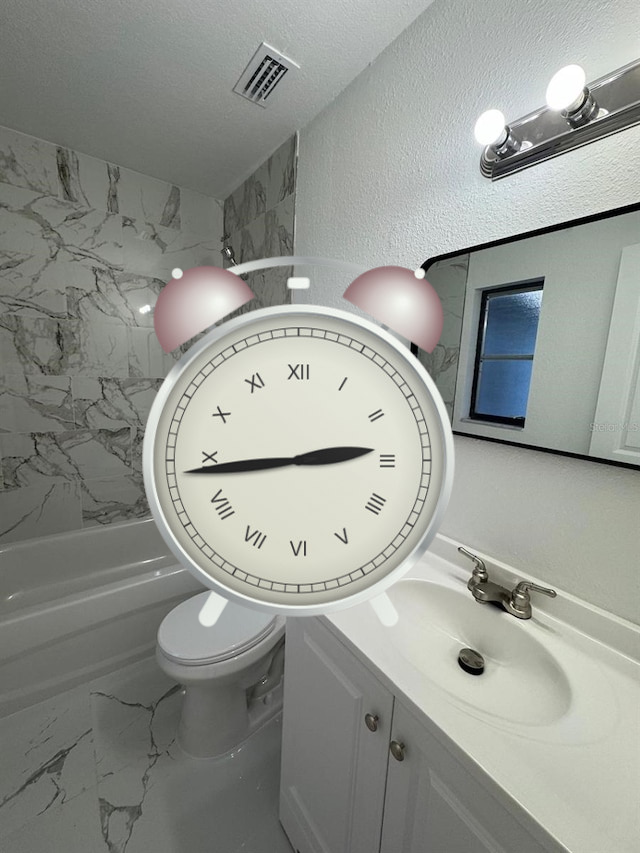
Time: {"hour": 2, "minute": 44}
